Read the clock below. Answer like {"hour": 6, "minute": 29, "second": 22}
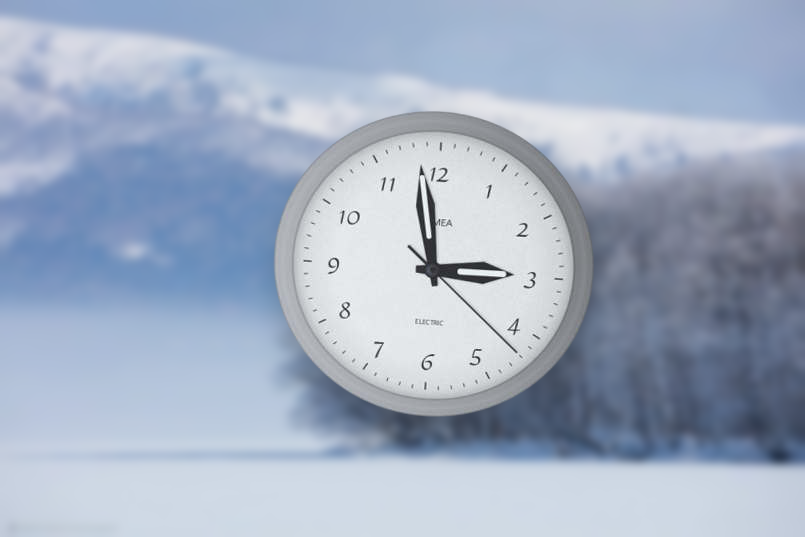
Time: {"hour": 2, "minute": 58, "second": 22}
